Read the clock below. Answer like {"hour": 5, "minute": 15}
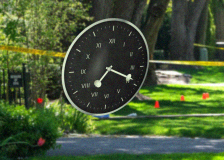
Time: {"hour": 7, "minute": 19}
